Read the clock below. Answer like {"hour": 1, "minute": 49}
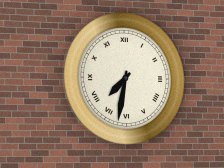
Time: {"hour": 7, "minute": 32}
